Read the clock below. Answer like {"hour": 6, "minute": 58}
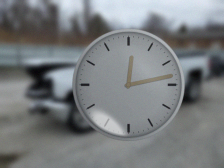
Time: {"hour": 12, "minute": 13}
